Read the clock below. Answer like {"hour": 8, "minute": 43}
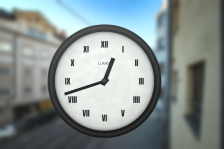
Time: {"hour": 12, "minute": 42}
